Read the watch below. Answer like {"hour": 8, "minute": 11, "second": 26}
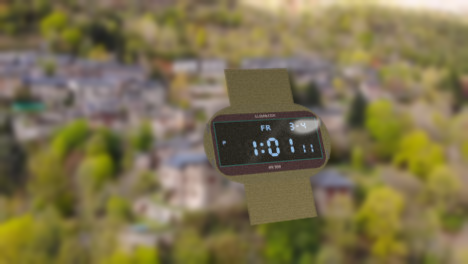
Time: {"hour": 1, "minute": 1, "second": 11}
